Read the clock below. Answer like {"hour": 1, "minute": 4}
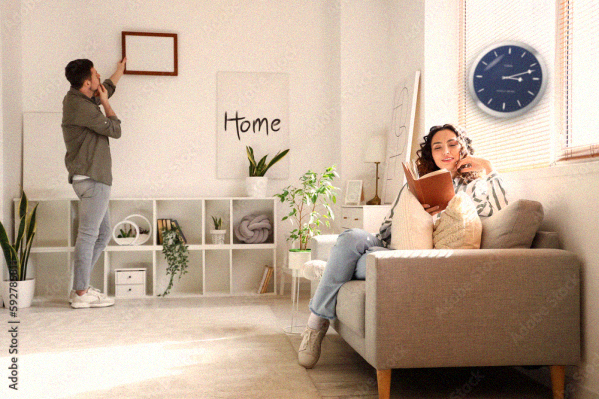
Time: {"hour": 3, "minute": 12}
